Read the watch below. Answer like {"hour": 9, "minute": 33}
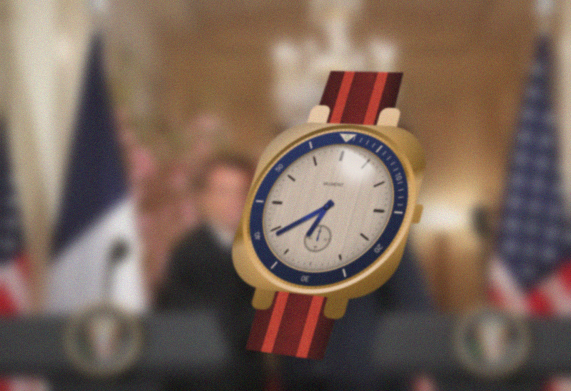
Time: {"hour": 6, "minute": 39}
